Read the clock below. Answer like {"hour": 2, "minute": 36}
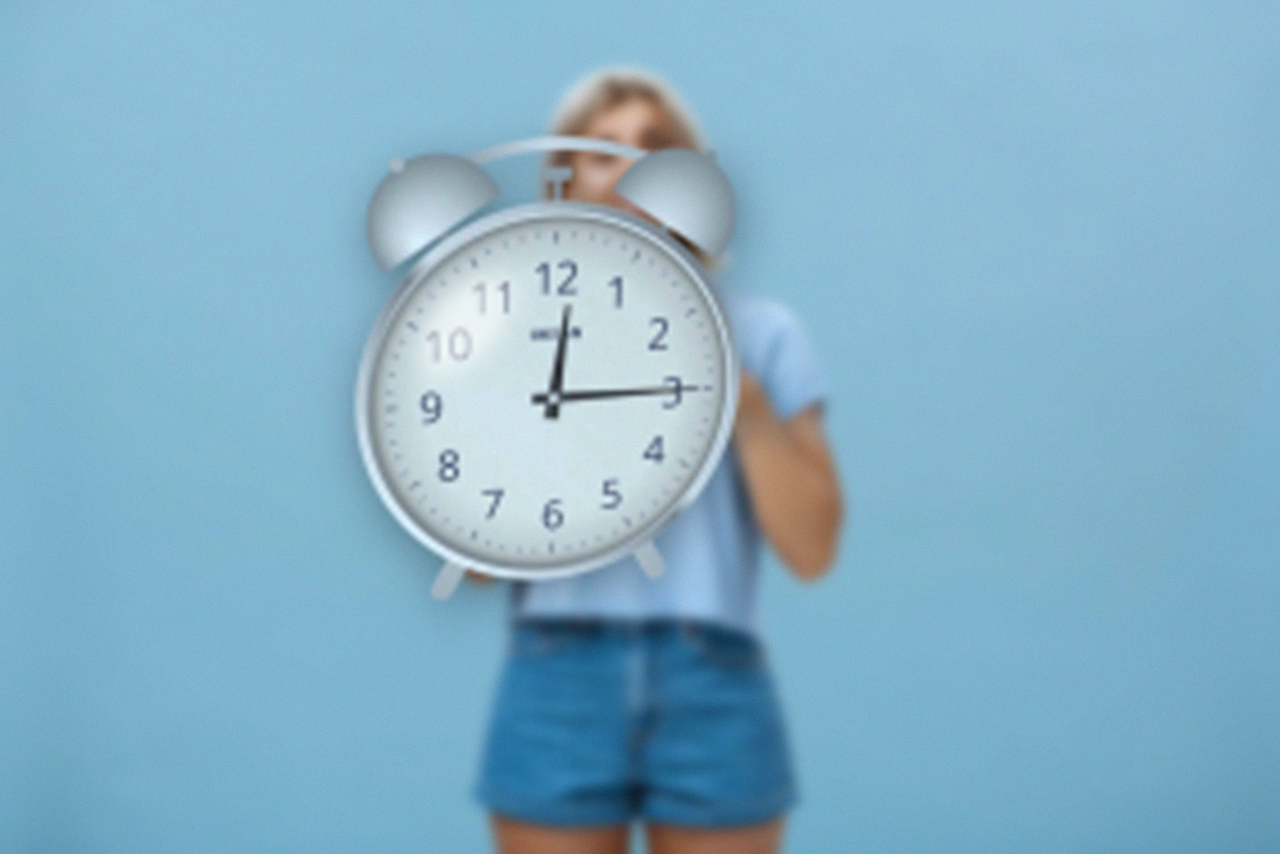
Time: {"hour": 12, "minute": 15}
